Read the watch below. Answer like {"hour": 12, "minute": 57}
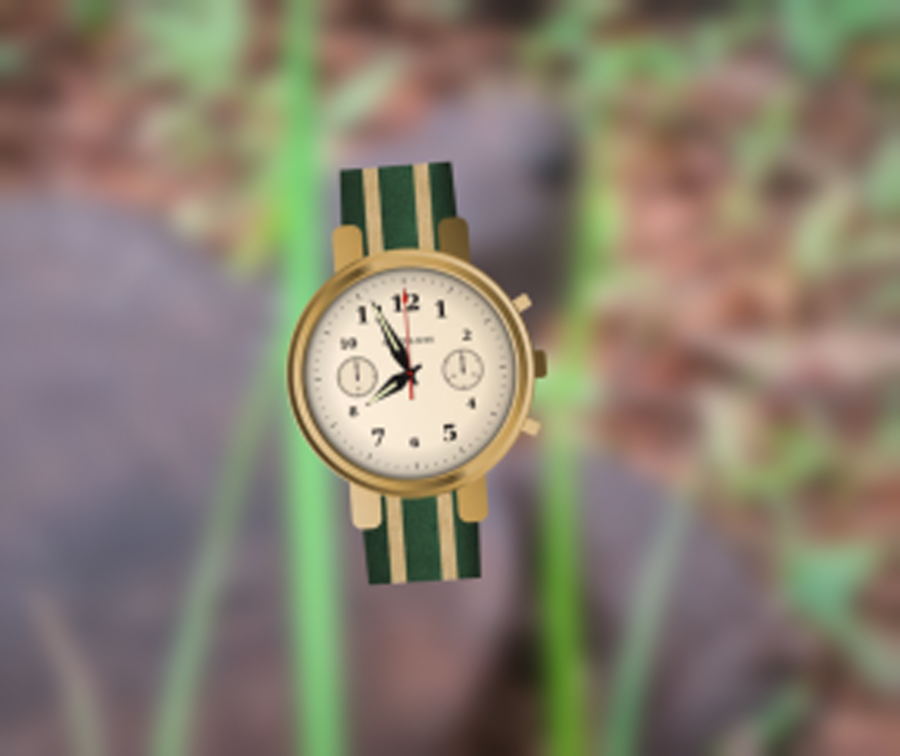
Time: {"hour": 7, "minute": 56}
